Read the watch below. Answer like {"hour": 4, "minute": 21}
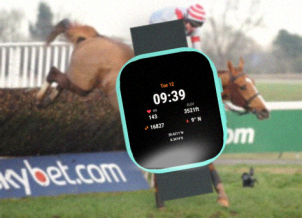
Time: {"hour": 9, "minute": 39}
